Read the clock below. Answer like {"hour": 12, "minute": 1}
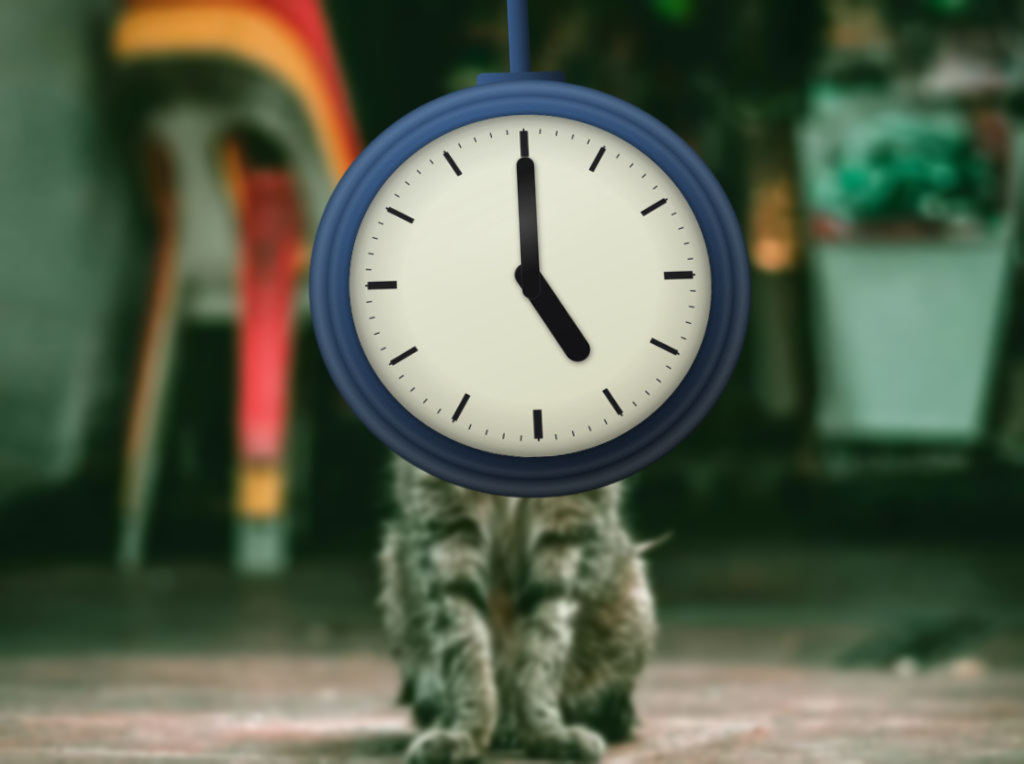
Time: {"hour": 5, "minute": 0}
